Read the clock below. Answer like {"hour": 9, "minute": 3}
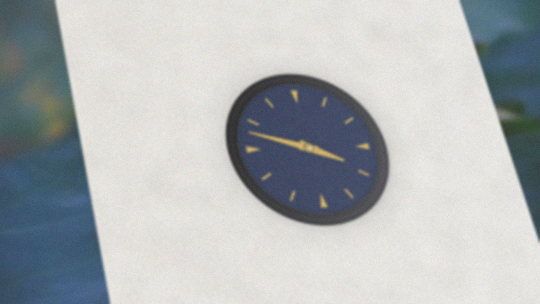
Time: {"hour": 3, "minute": 48}
